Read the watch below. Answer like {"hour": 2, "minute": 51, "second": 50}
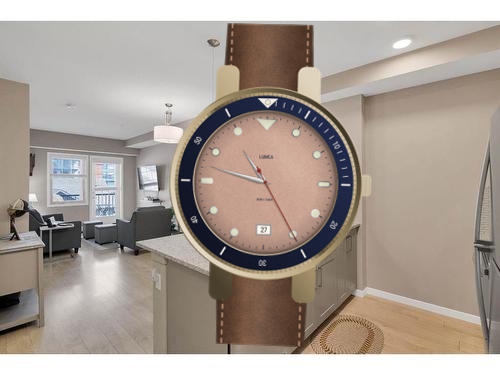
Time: {"hour": 10, "minute": 47, "second": 25}
